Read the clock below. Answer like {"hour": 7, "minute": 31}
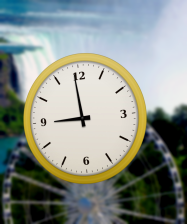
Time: {"hour": 8, "minute": 59}
